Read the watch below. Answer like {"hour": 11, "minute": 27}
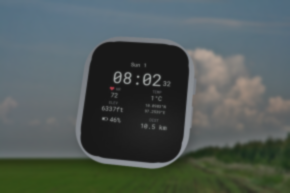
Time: {"hour": 8, "minute": 2}
